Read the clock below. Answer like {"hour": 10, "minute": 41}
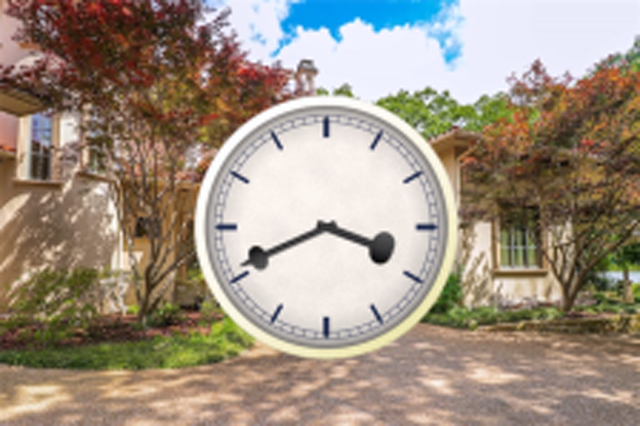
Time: {"hour": 3, "minute": 41}
